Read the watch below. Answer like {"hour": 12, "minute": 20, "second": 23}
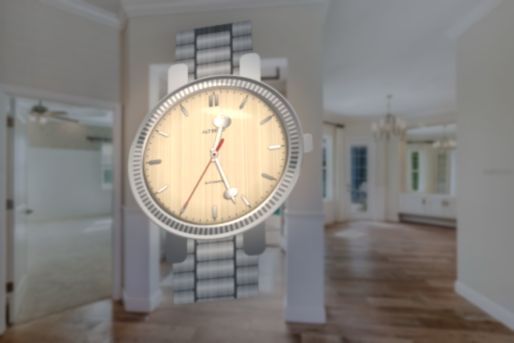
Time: {"hour": 12, "minute": 26, "second": 35}
